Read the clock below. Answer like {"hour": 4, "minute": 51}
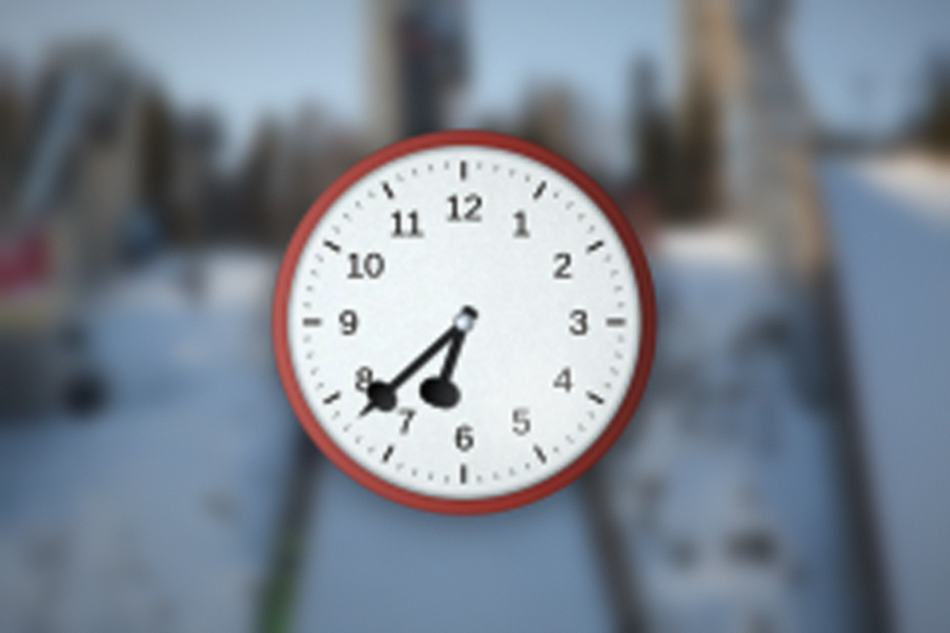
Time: {"hour": 6, "minute": 38}
